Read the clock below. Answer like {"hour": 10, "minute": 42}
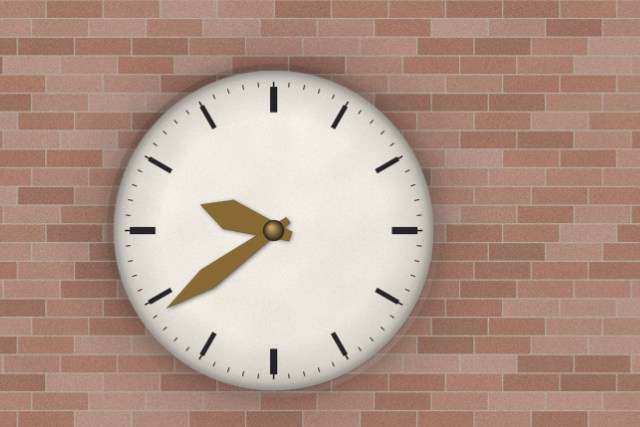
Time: {"hour": 9, "minute": 39}
